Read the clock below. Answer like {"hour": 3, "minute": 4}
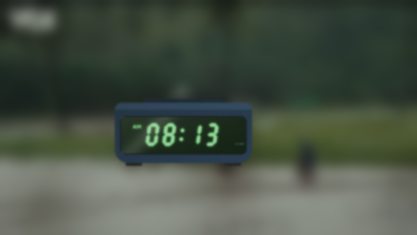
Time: {"hour": 8, "minute": 13}
